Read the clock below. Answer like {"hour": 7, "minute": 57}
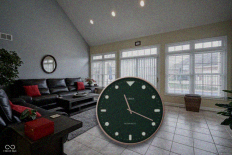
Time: {"hour": 11, "minute": 19}
